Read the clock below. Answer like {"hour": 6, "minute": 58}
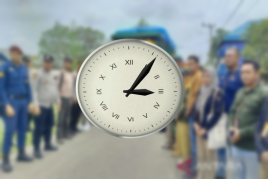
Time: {"hour": 3, "minute": 6}
